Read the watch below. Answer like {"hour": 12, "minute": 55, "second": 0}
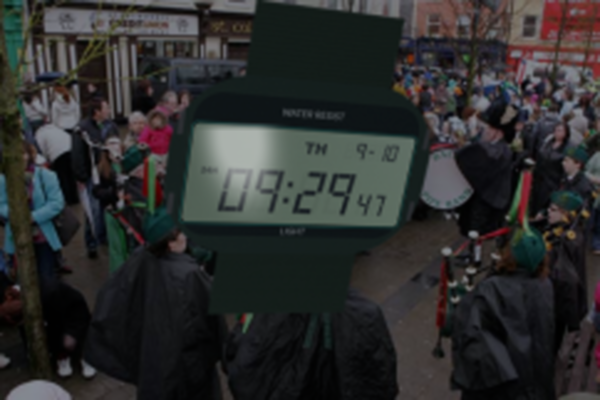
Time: {"hour": 9, "minute": 29, "second": 47}
